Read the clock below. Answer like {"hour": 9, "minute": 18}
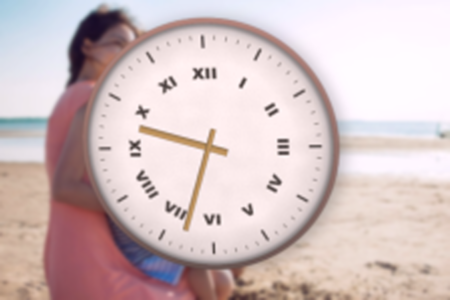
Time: {"hour": 9, "minute": 33}
